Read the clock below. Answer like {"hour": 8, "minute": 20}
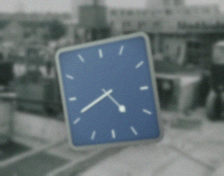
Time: {"hour": 4, "minute": 41}
